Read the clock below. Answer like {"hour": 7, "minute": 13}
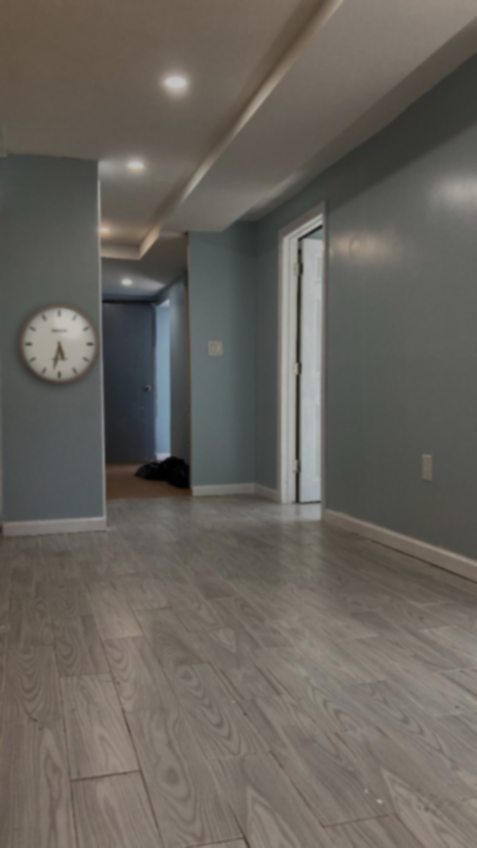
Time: {"hour": 5, "minute": 32}
